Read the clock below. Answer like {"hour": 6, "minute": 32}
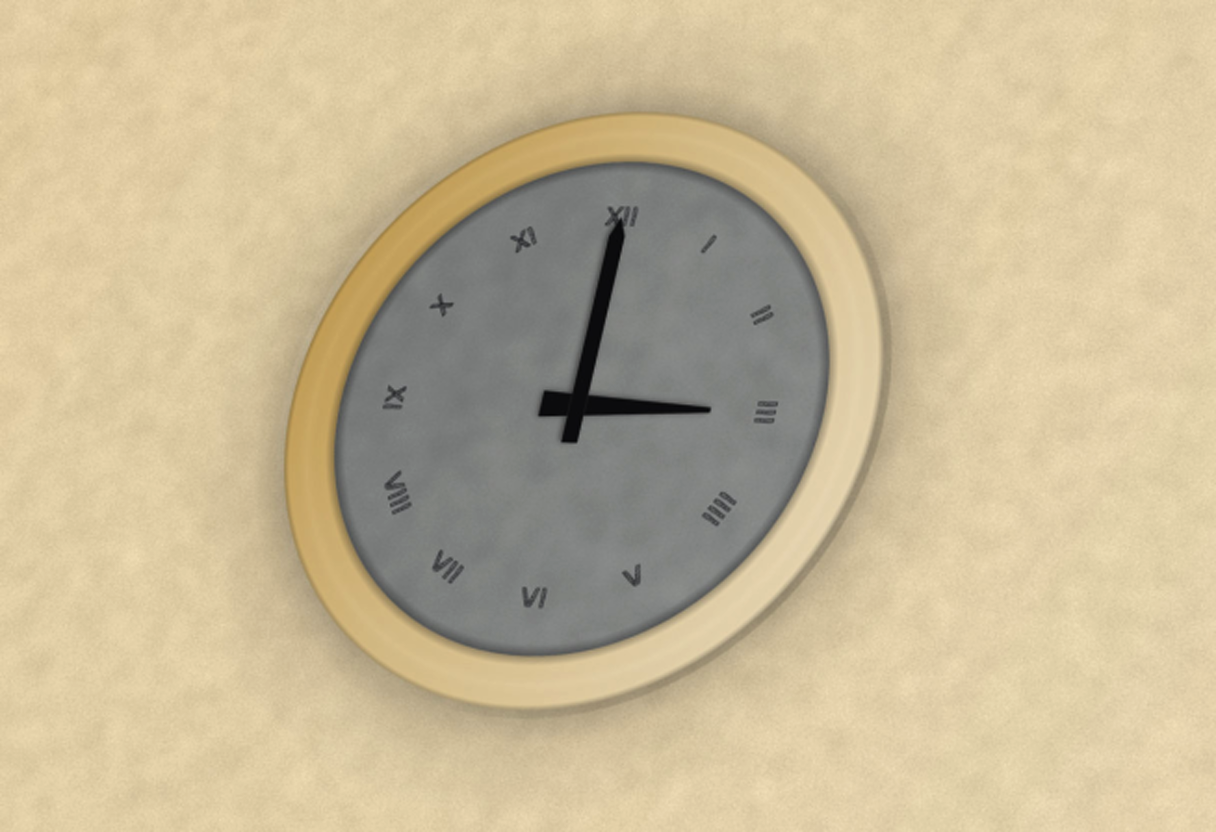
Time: {"hour": 3, "minute": 0}
